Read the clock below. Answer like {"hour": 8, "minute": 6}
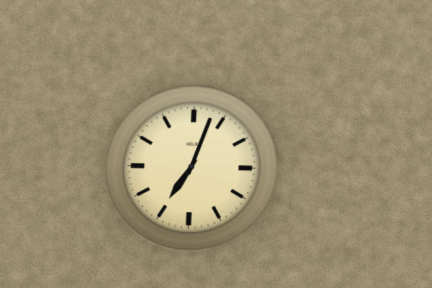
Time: {"hour": 7, "minute": 3}
